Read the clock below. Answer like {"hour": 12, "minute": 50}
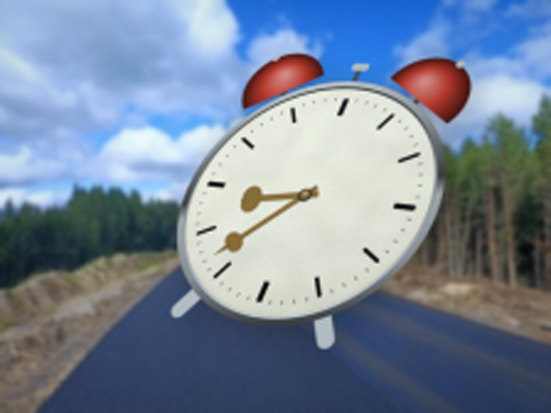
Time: {"hour": 8, "minute": 37}
